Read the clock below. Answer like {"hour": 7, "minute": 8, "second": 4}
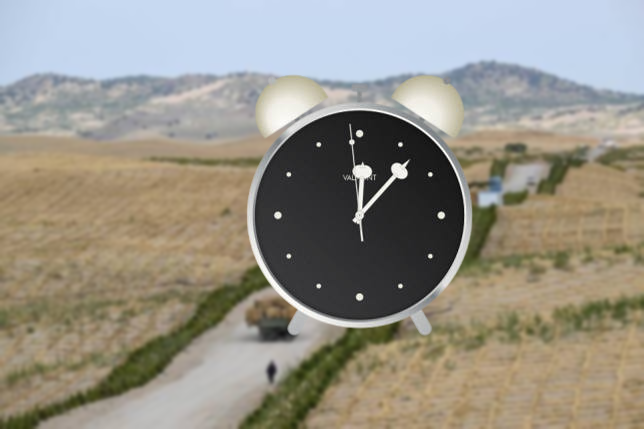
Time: {"hour": 12, "minute": 6, "second": 59}
